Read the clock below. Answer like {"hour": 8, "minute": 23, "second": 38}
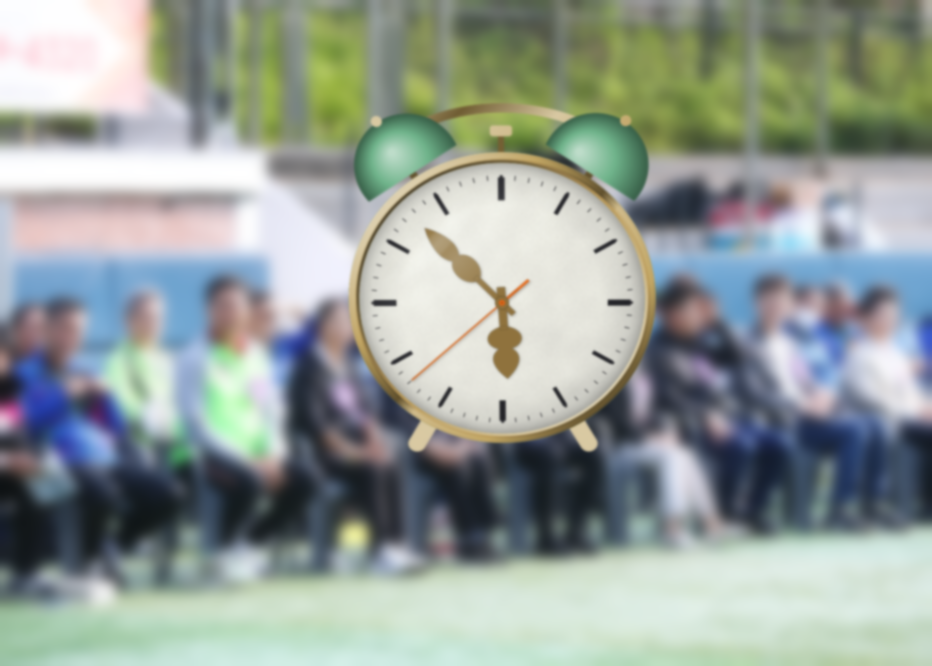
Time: {"hour": 5, "minute": 52, "second": 38}
